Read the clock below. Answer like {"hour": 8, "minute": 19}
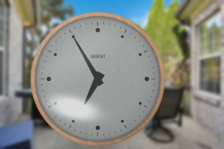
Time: {"hour": 6, "minute": 55}
